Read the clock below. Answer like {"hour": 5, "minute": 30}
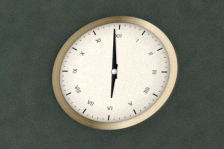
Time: {"hour": 5, "minute": 59}
